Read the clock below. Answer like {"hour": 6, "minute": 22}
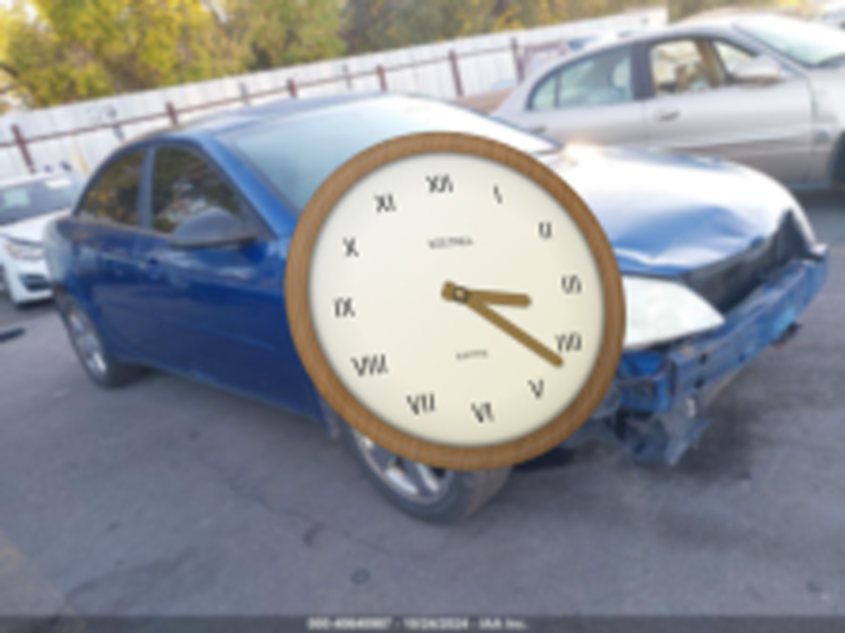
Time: {"hour": 3, "minute": 22}
